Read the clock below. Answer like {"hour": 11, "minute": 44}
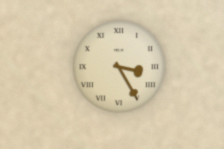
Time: {"hour": 3, "minute": 25}
